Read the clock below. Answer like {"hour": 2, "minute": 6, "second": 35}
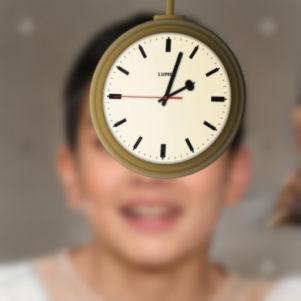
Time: {"hour": 2, "minute": 2, "second": 45}
